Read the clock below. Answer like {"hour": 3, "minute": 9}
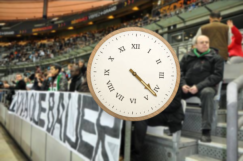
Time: {"hour": 4, "minute": 22}
